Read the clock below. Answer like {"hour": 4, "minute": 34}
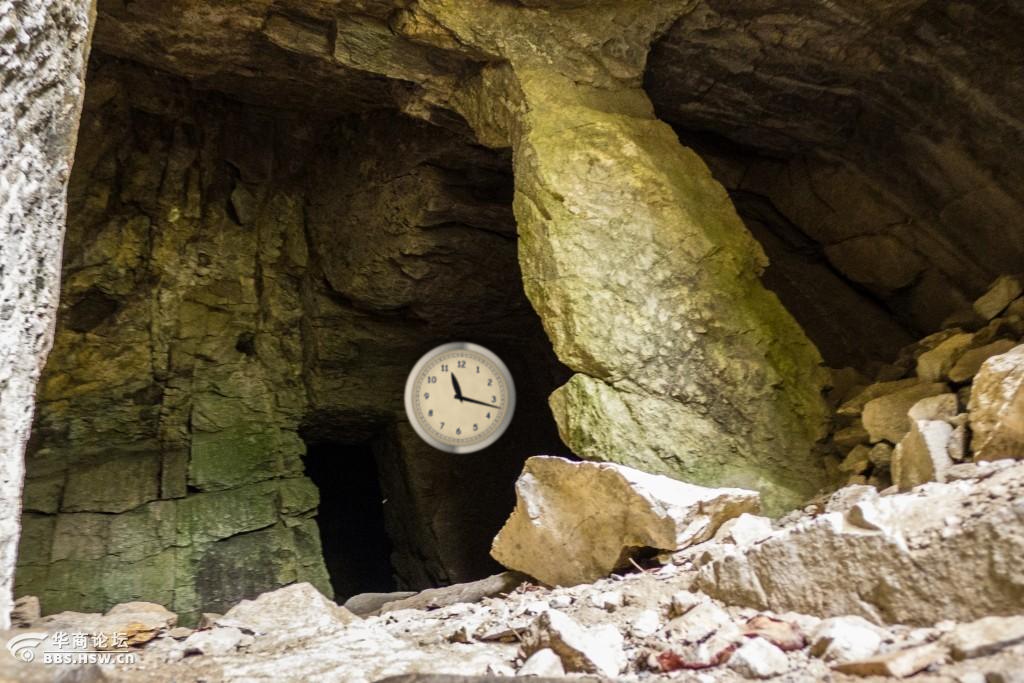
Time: {"hour": 11, "minute": 17}
